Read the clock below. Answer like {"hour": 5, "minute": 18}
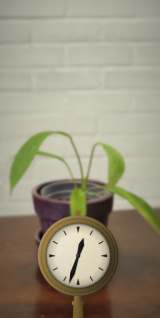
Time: {"hour": 12, "minute": 33}
